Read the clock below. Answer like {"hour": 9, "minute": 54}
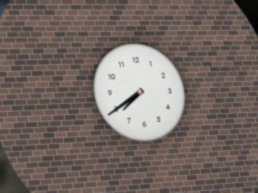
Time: {"hour": 7, "minute": 40}
